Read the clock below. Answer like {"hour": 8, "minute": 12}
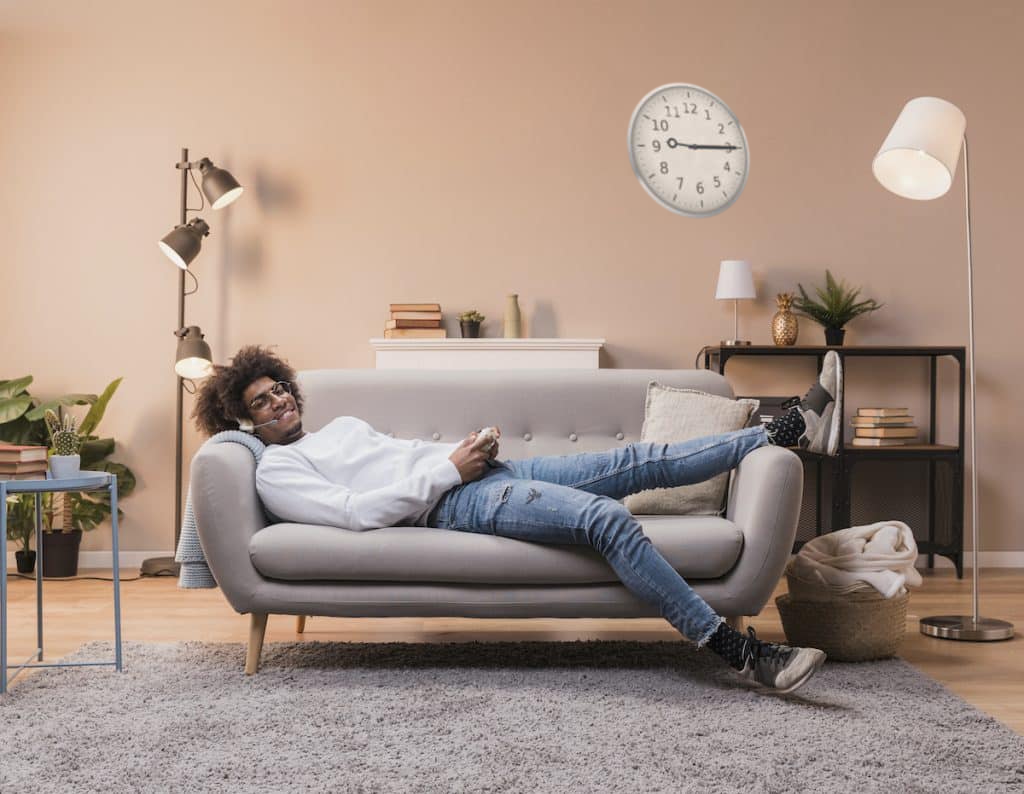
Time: {"hour": 9, "minute": 15}
